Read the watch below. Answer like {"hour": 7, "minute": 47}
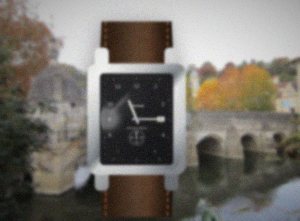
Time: {"hour": 11, "minute": 15}
